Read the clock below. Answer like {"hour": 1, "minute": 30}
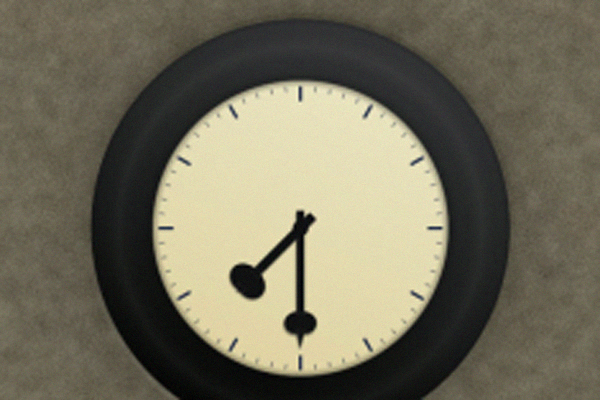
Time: {"hour": 7, "minute": 30}
